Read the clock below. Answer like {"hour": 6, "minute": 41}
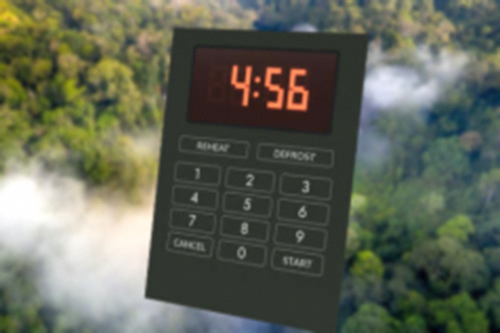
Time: {"hour": 4, "minute": 56}
